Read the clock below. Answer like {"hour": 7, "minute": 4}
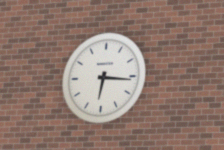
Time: {"hour": 6, "minute": 16}
